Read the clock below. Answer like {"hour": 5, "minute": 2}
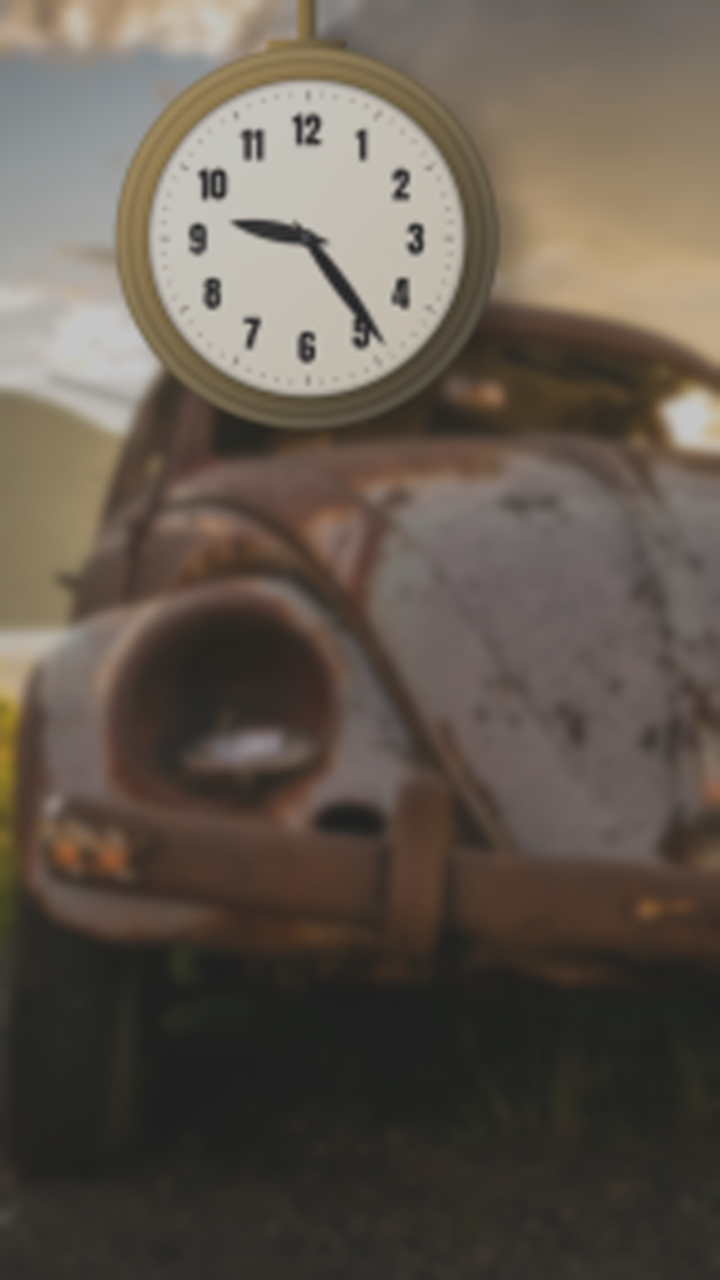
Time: {"hour": 9, "minute": 24}
